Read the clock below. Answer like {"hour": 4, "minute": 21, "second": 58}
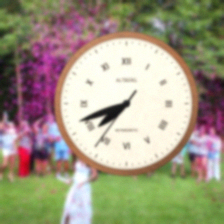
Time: {"hour": 7, "minute": 41, "second": 36}
